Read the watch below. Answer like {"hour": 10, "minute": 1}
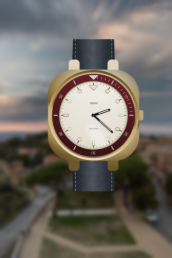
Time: {"hour": 2, "minute": 22}
